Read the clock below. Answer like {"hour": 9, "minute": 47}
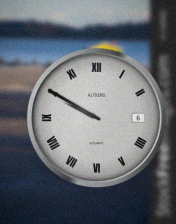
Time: {"hour": 9, "minute": 50}
